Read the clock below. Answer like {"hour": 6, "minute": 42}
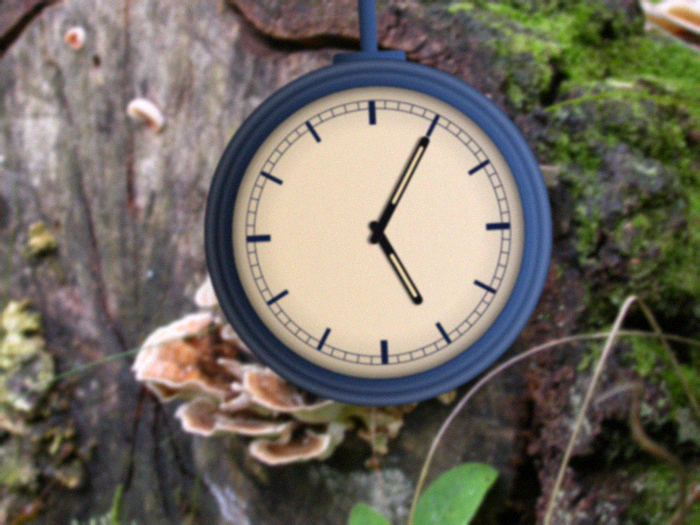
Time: {"hour": 5, "minute": 5}
